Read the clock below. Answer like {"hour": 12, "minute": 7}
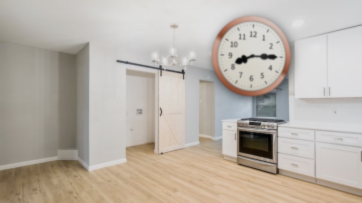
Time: {"hour": 8, "minute": 15}
